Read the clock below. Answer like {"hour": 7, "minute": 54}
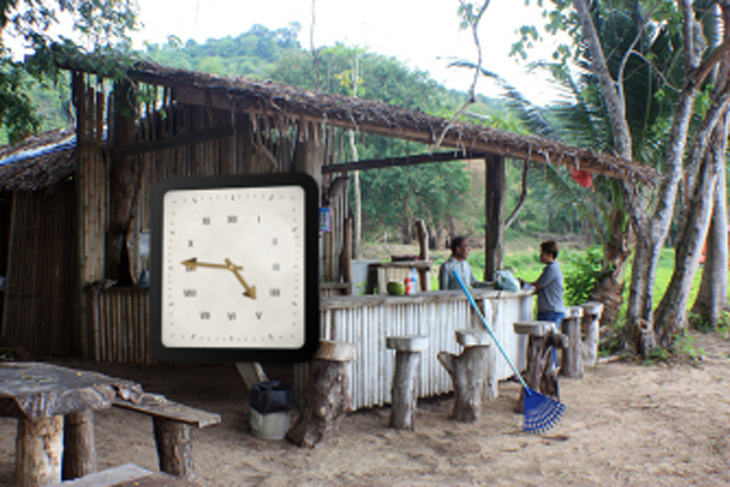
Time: {"hour": 4, "minute": 46}
